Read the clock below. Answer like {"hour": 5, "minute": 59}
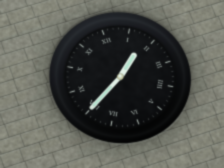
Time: {"hour": 1, "minute": 40}
